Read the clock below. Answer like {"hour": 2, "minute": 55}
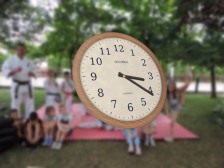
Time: {"hour": 3, "minute": 21}
